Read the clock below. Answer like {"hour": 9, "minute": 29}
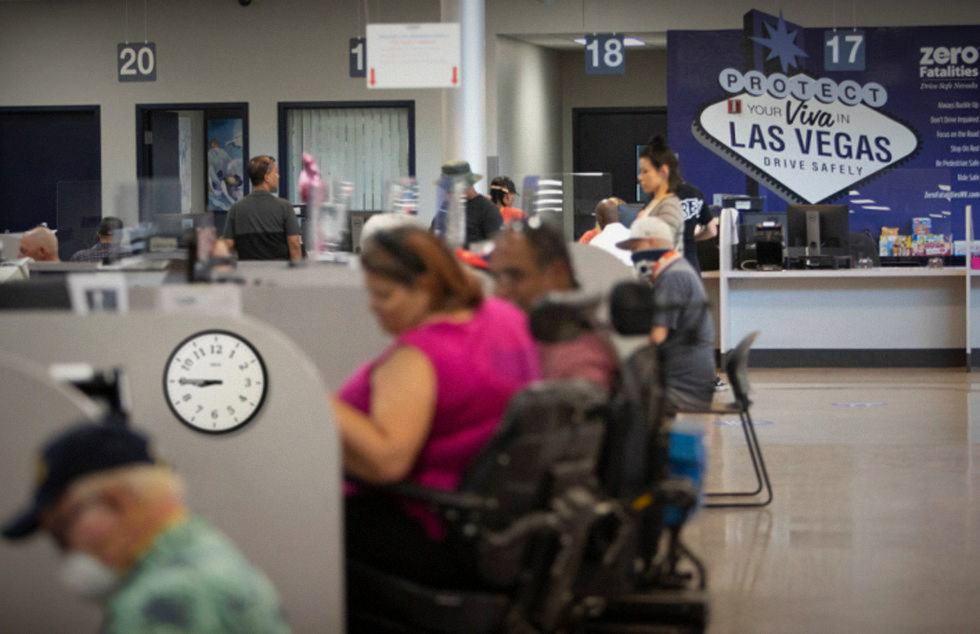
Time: {"hour": 8, "minute": 45}
